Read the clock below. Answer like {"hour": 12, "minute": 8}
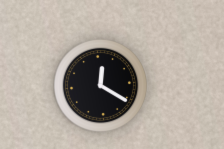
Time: {"hour": 12, "minute": 21}
